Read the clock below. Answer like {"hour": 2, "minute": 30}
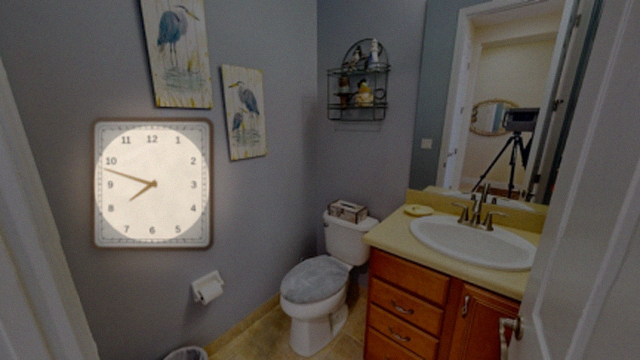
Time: {"hour": 7, "minute": 48}
